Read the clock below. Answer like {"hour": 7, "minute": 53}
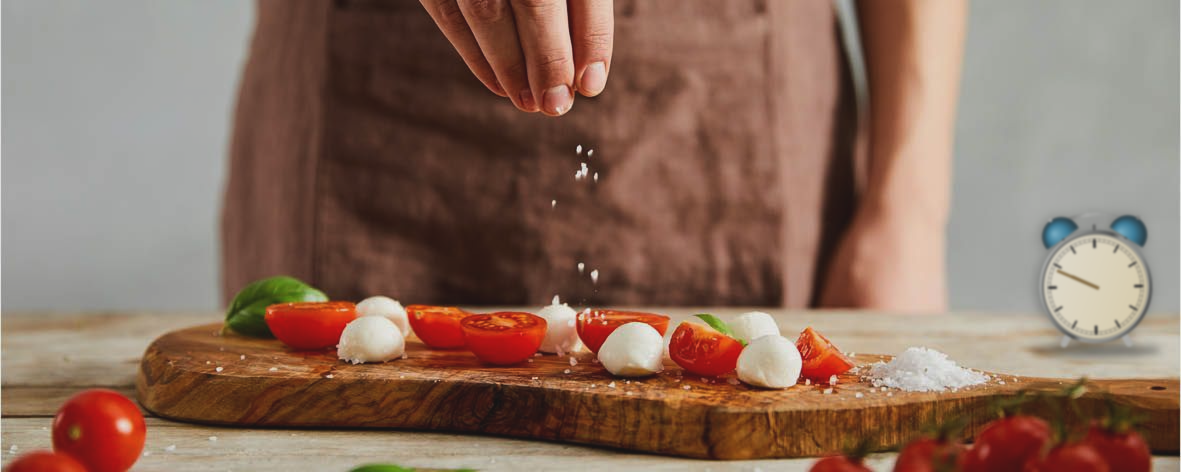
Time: {"hour": 9, "minute": 49}
